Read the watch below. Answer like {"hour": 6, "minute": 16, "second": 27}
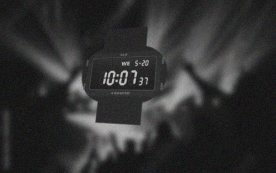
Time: {"hour": 10, "minute": 7, "second": 37}
